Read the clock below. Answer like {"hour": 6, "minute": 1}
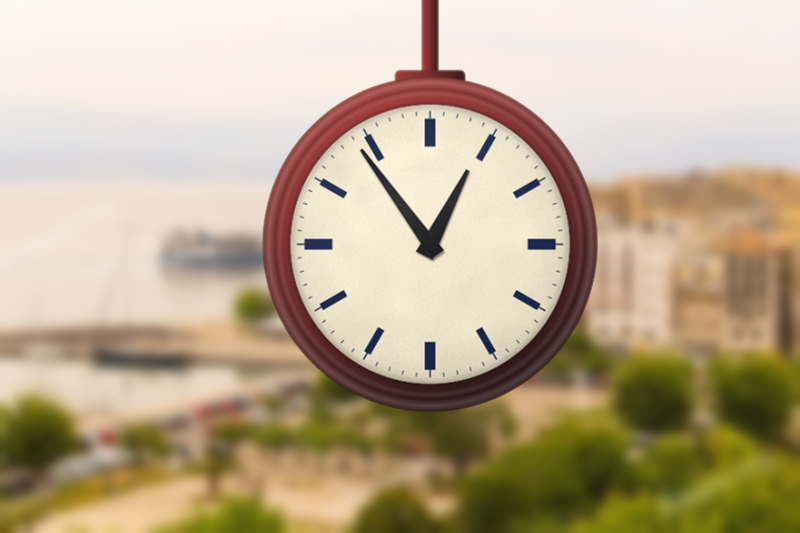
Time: {"hour": 12, "minute": 54}
